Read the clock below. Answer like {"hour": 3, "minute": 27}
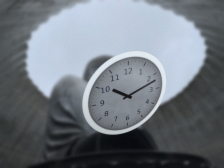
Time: {"hour": 10, "minute": 12}
